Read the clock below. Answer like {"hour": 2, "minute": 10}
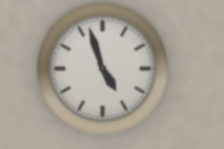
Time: {"hour": 4, "minute": 57}
